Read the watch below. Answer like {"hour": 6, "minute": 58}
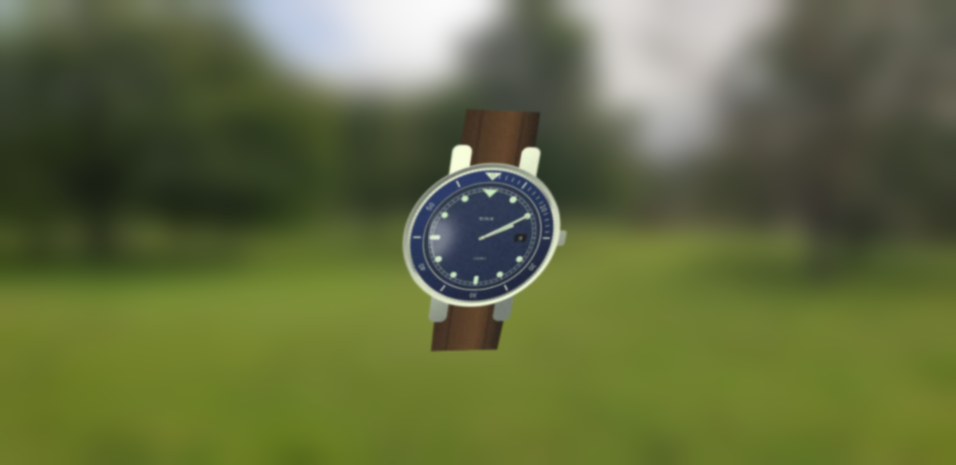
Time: {"hour": 2, "minute": 10}
